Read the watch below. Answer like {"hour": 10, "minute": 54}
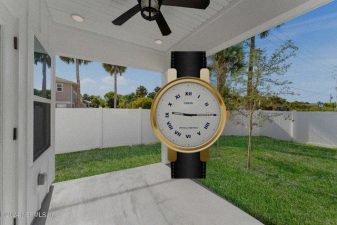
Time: {"hour": 9, "minute": 15}
